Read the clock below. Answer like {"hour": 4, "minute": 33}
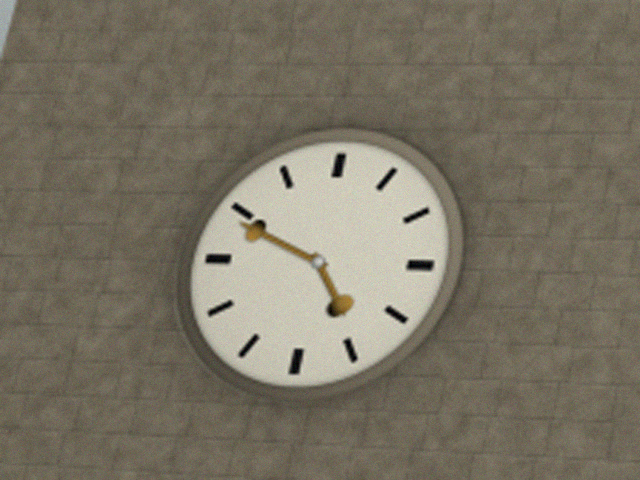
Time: {"hour": 4, "minute": 49}
